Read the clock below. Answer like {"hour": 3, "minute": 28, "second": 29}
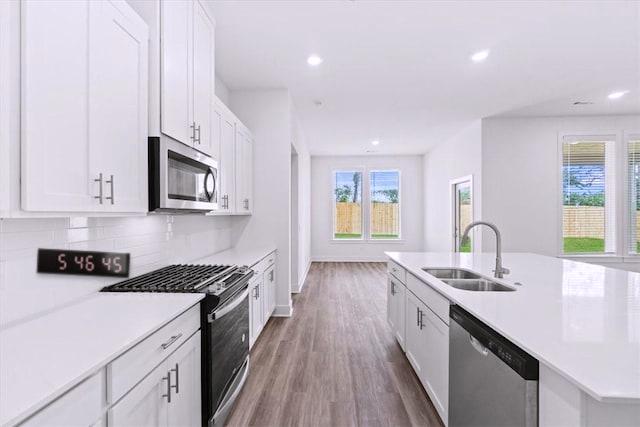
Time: {"hour": 5, "minute": 46, "second": 45}
